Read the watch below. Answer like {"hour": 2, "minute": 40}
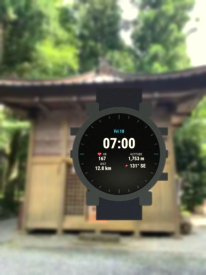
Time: {"hour": 7, "minute": 0}
